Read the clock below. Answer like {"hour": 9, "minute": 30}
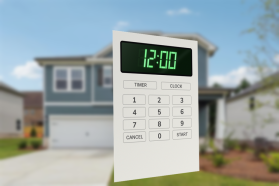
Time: {"hour": 12, "minute": 0}
